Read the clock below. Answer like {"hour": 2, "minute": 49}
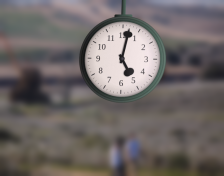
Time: {"hour": 5, "minute": 2}
